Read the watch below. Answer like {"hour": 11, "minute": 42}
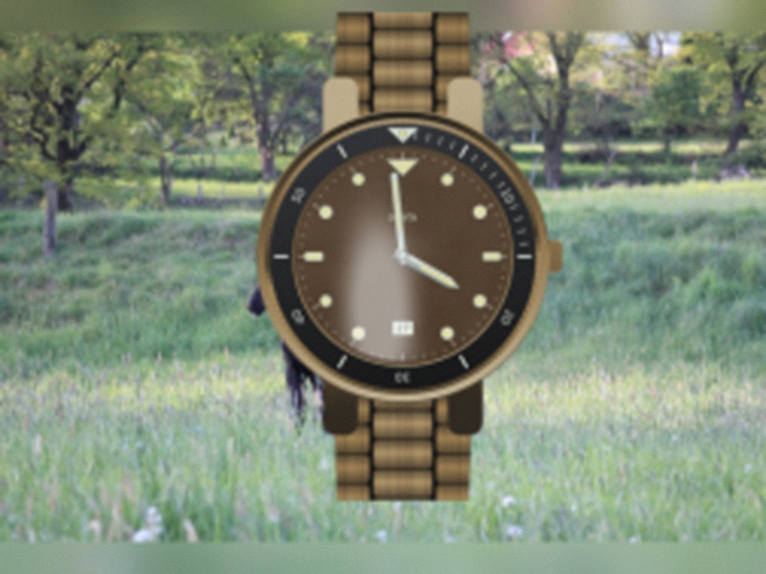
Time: {"hour": 3, "minute": 59}
